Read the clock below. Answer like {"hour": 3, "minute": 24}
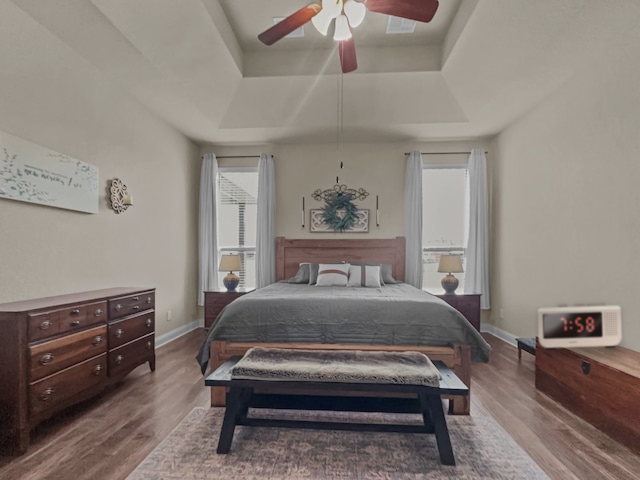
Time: {"hour": 7, "minute": 58}
